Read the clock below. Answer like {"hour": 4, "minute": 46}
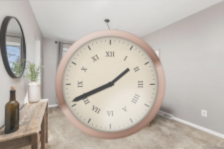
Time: {"hour": 1, "minute": 41}
